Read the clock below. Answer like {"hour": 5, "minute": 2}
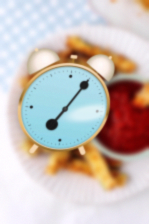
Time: {"hour": 7, "minute": 5}
